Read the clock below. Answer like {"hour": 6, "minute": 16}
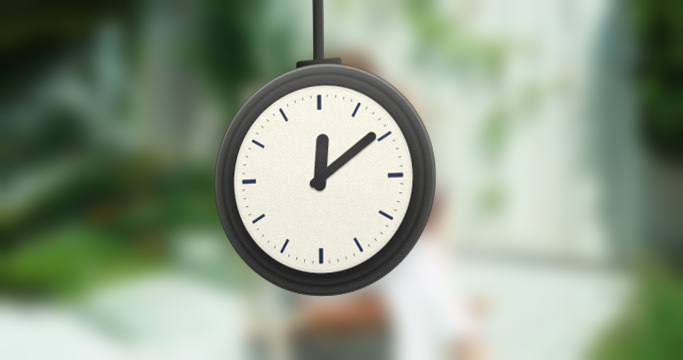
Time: {"hour": 12, "minute": 9}
